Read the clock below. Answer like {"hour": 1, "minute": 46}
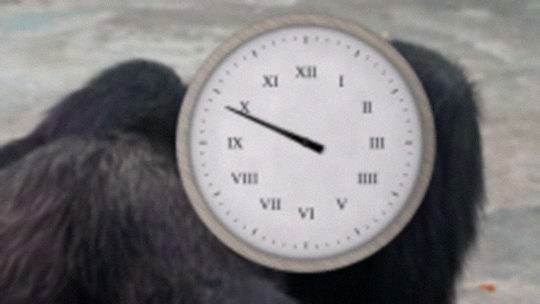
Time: {"hour": 9, "minute": 49}
